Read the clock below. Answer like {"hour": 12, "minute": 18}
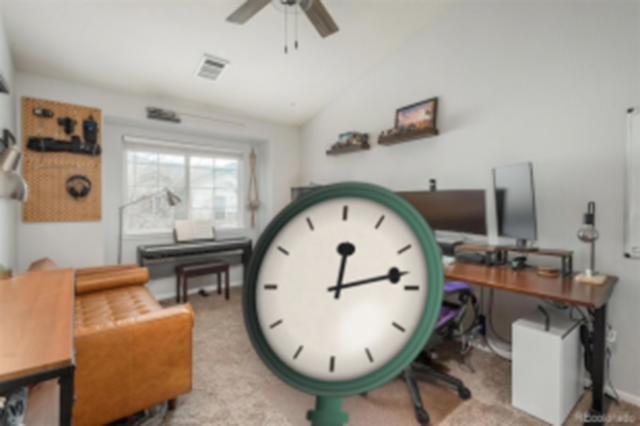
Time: {"hour": 12, "minute": 13}
